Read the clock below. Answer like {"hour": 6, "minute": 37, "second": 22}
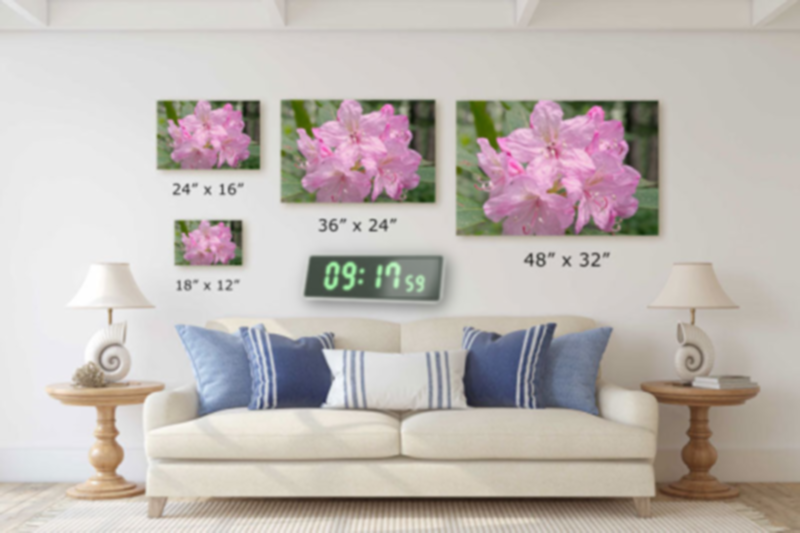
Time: {"hour": 9, "minute": 17, "second": 59}
